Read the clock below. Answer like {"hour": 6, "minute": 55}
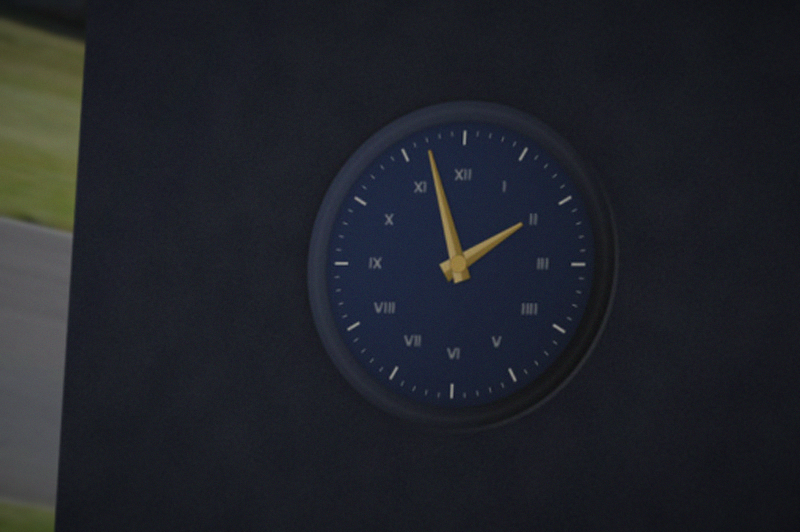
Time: {"hour": 1, "minute": 57}
